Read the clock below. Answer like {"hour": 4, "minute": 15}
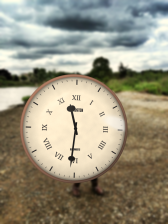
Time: {"hour": 11, "minute": 31}
